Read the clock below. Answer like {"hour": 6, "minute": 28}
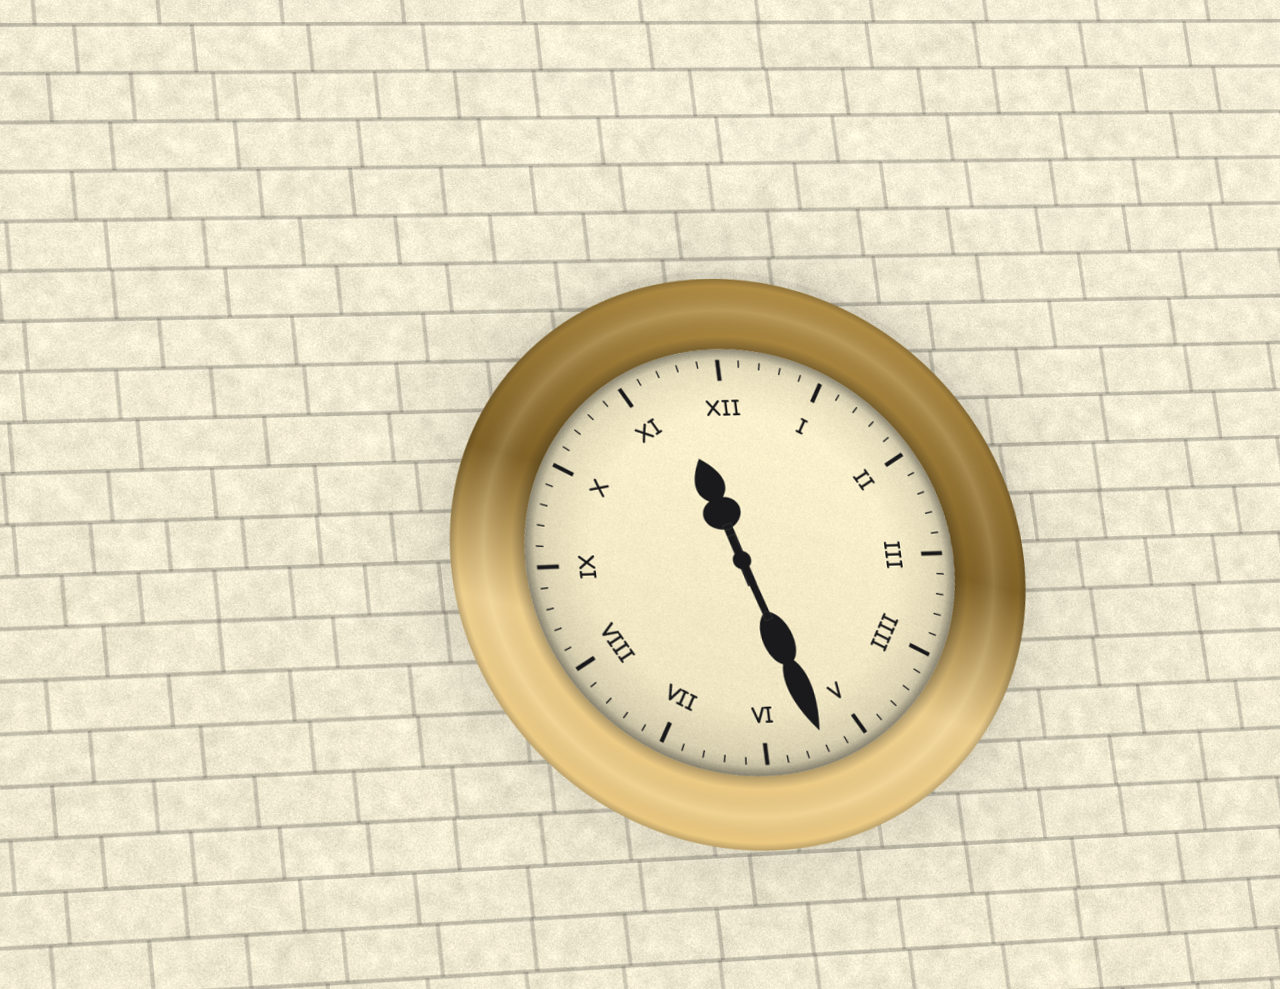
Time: {"hour": 11, "minute": 27}
